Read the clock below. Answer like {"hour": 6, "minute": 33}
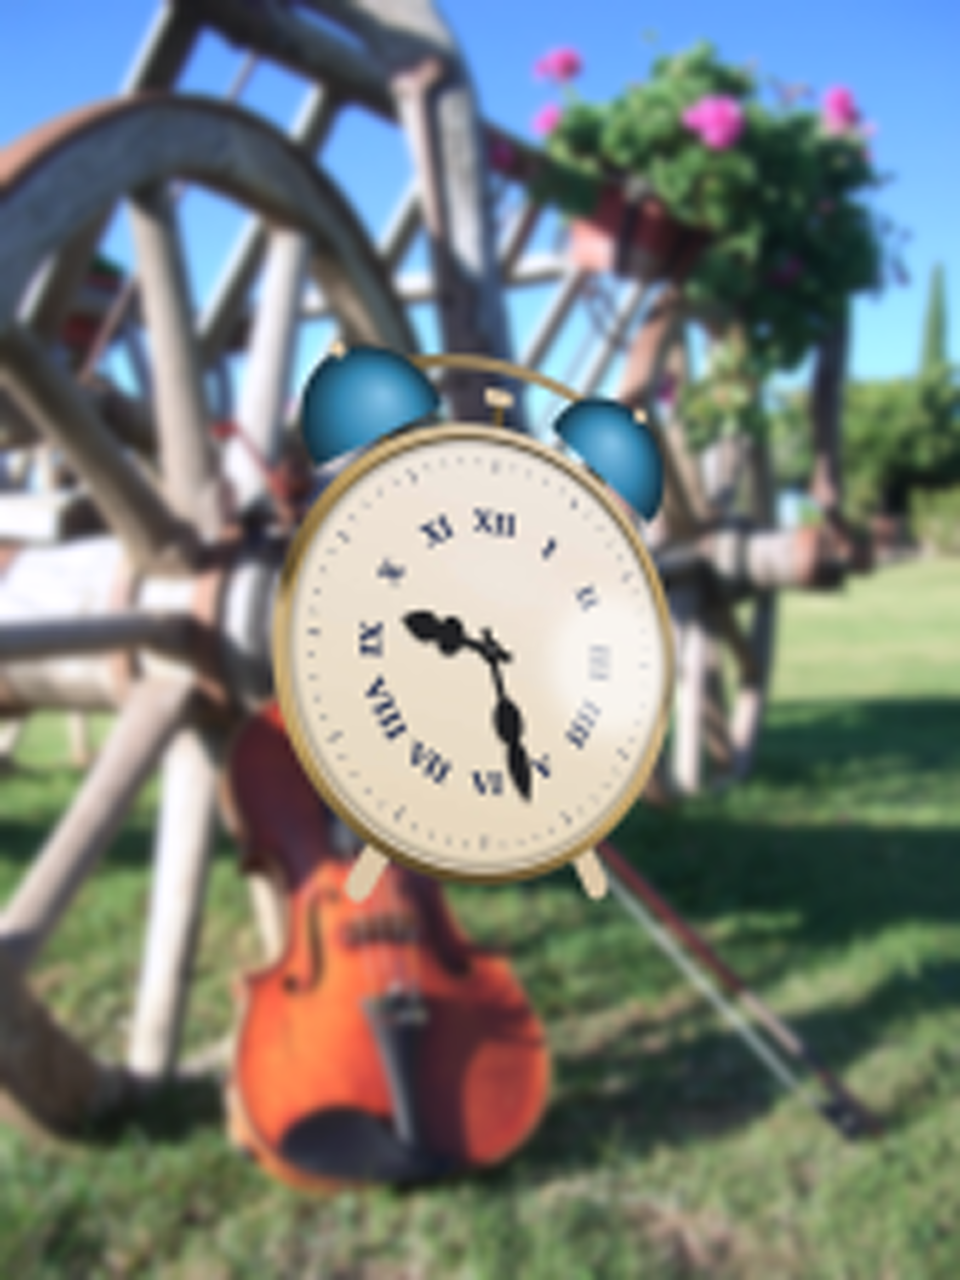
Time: {"hour": 9, "minute": 27}
